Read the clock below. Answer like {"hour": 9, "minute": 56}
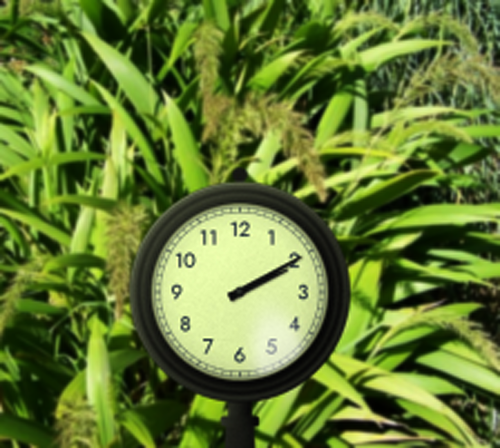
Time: {"hour": 2, "minute": 10}
